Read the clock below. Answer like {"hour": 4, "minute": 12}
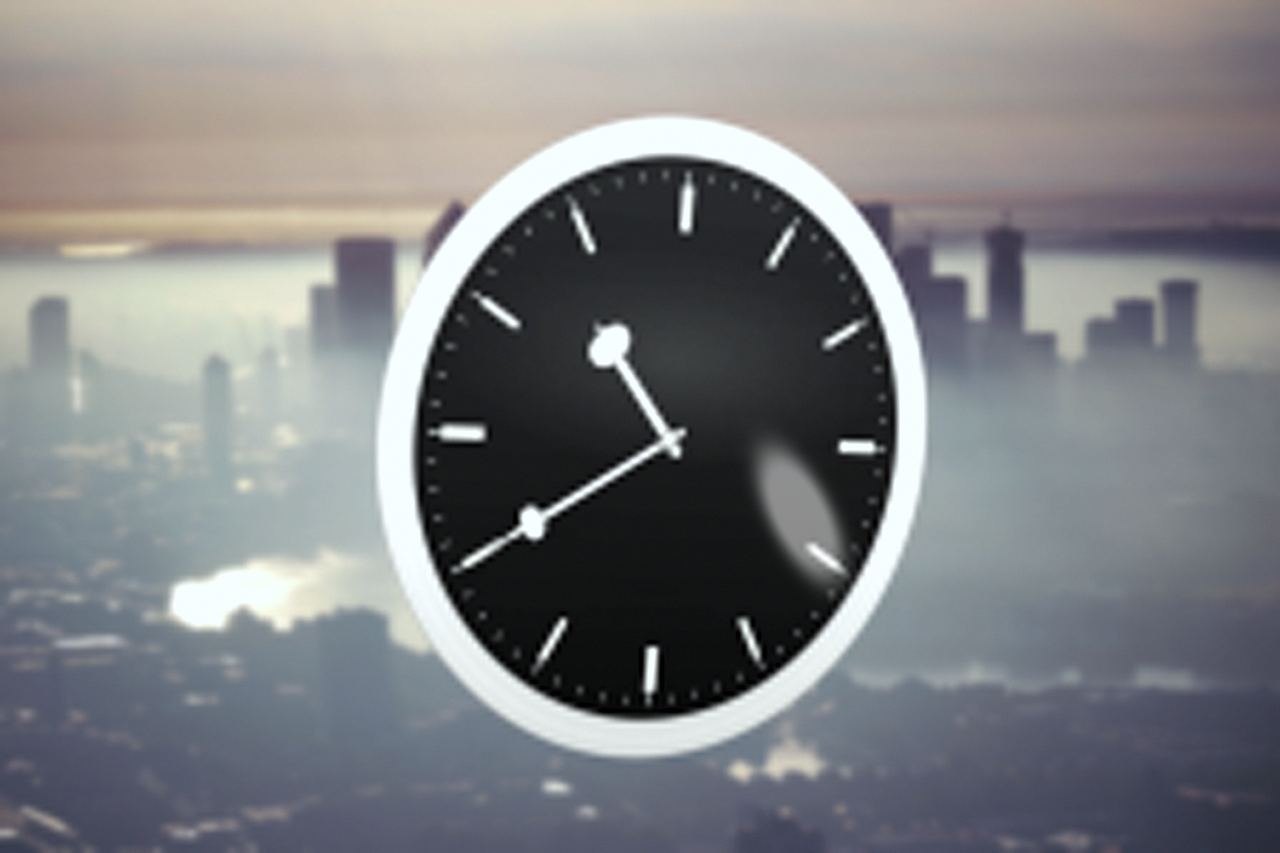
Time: {"hour": 10, "minute": 40}
